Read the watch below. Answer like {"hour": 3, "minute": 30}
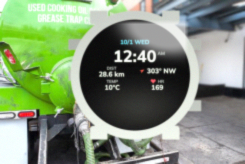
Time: {"hour": 12, "minute": 40}
